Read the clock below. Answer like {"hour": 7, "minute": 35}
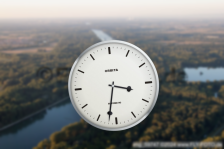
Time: {"hour": 3, "minute": 32}
